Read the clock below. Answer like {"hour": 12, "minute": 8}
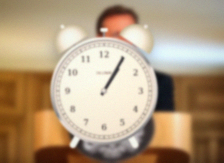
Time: {"hour": 1, "minute": 5}
